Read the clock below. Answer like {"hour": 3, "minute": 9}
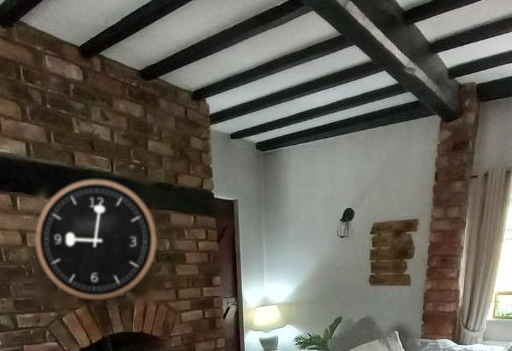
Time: {"hour": 9, "minute": 1}
